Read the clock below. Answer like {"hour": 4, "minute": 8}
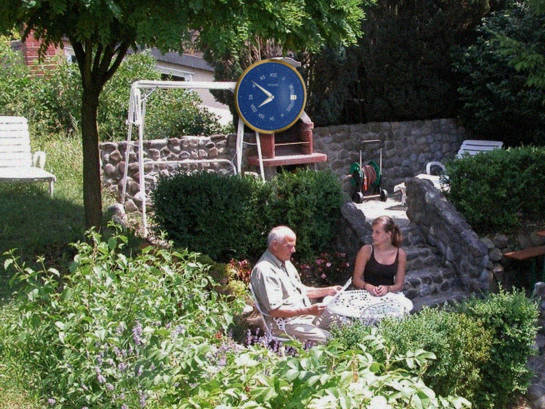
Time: {"hour": 7, "minute": 51}
